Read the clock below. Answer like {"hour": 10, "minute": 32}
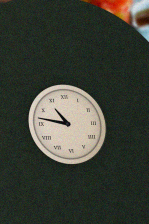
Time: {"hour": 10, "minute": 47}
